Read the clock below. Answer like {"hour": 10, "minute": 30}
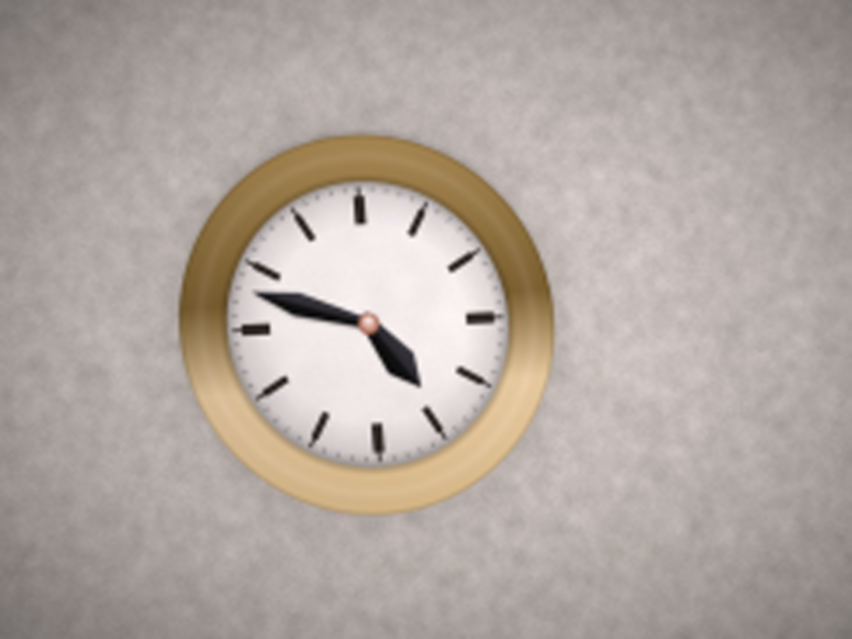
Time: {"hour": 4, "minute": 48}
